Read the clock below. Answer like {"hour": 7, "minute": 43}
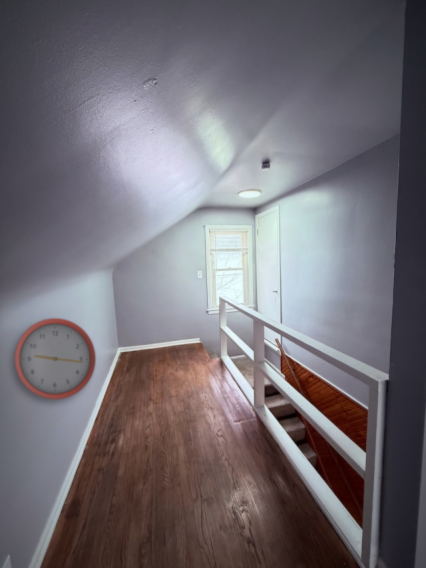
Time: {"hour": 9, "minute": 16}
